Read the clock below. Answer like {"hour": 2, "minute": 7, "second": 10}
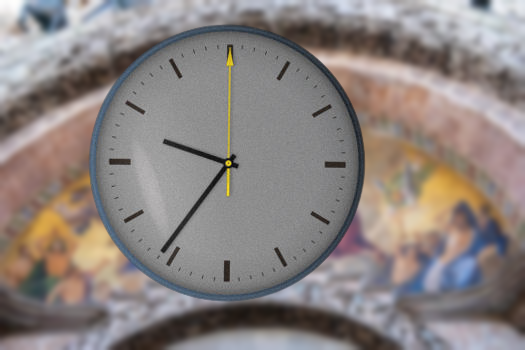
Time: {"hour": 9, "minute": 36, "second": 0}
